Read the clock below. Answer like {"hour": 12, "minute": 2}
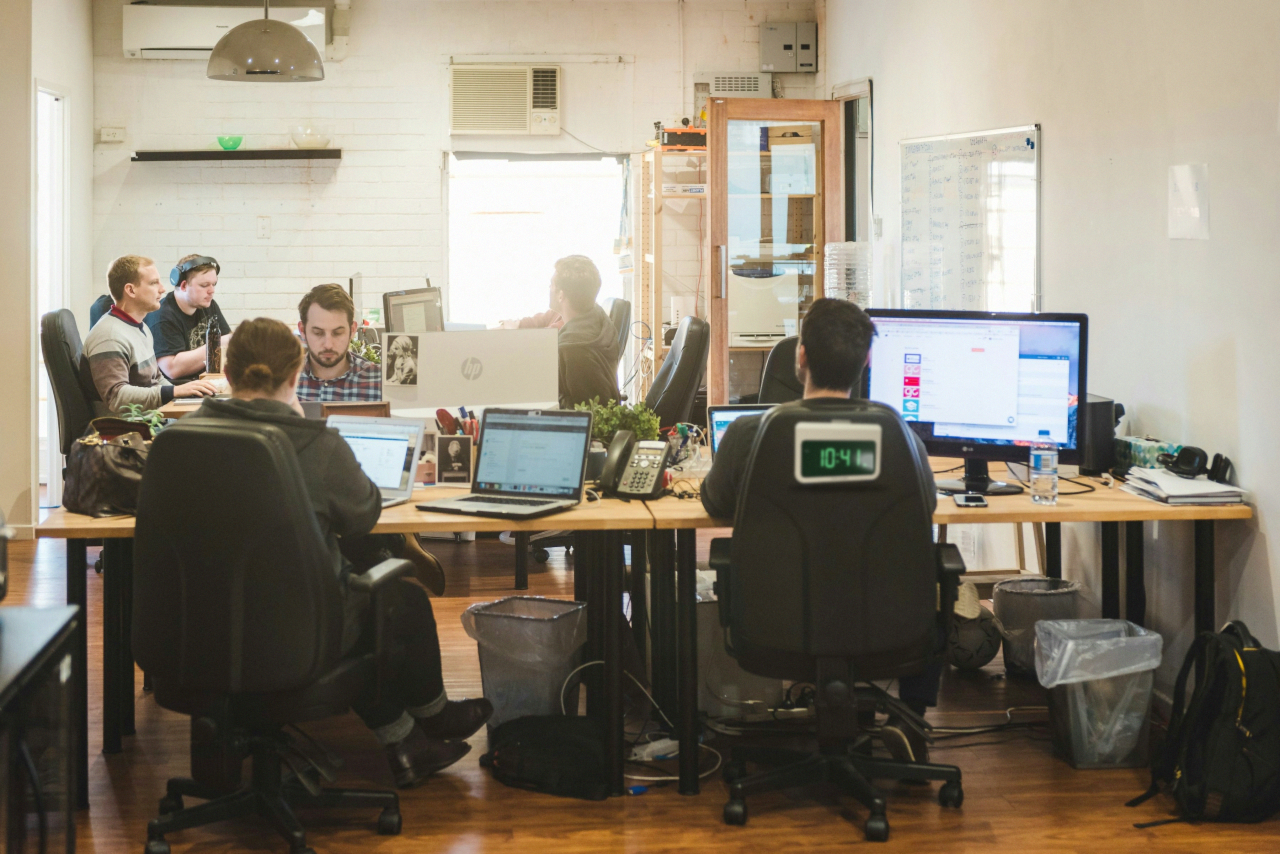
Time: {"hour": 10, "minute": 41}
